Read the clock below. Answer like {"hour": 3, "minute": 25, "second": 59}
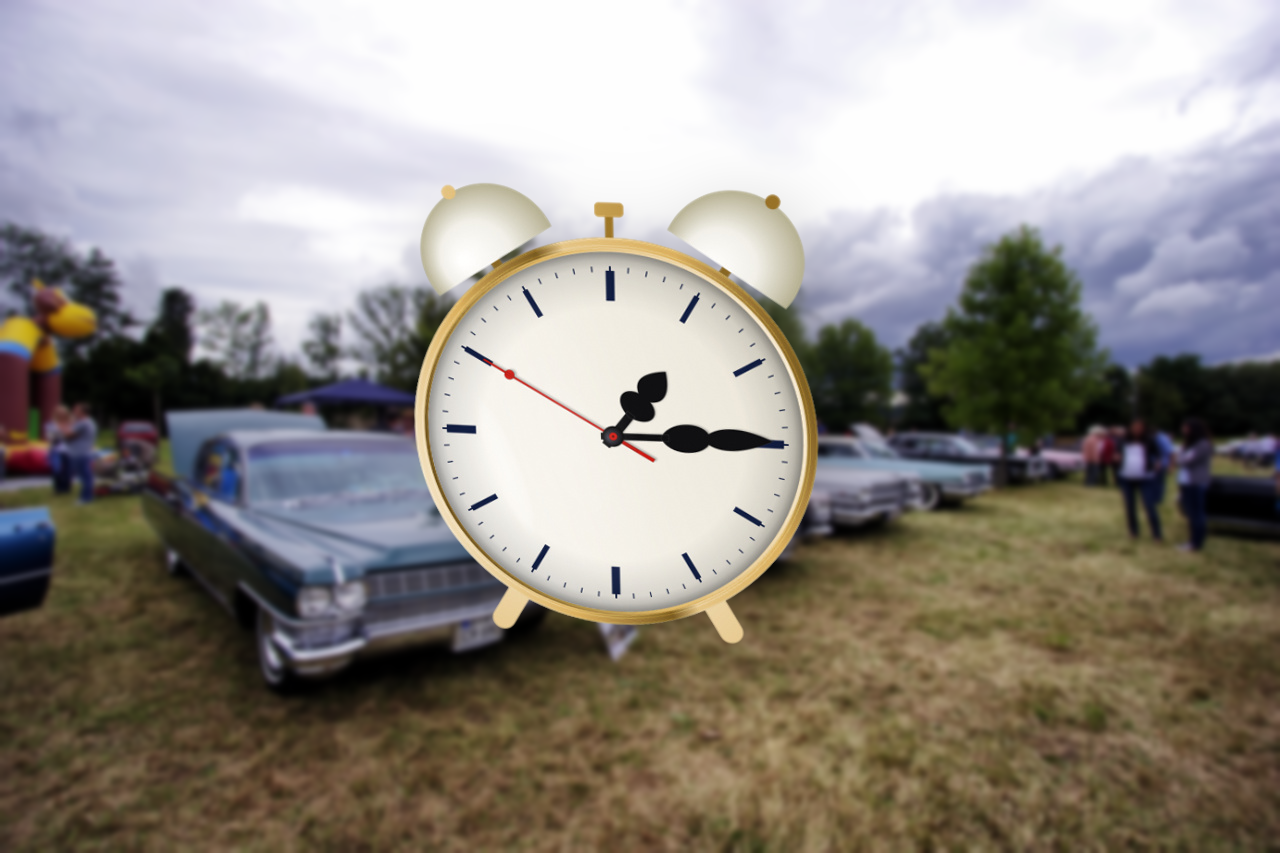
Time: {"hour": 1, "minute": 14, "second": 50}
